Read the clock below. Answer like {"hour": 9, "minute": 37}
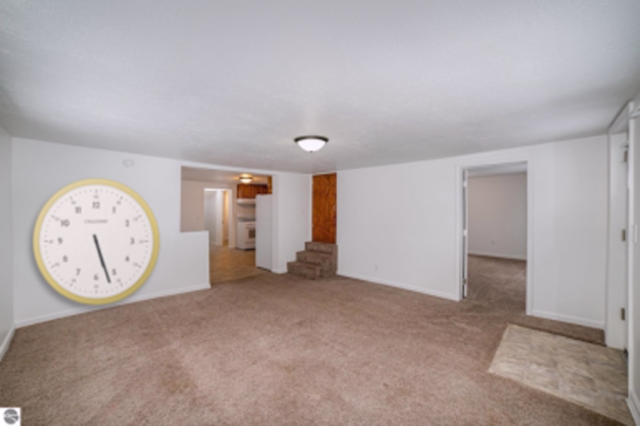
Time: {"hour": 5, "minute": 27}
